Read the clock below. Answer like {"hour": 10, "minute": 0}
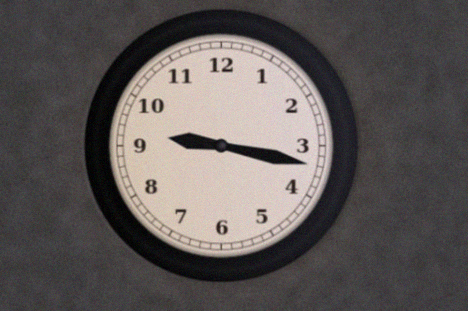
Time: {"hour": 9, "minute": 17}
